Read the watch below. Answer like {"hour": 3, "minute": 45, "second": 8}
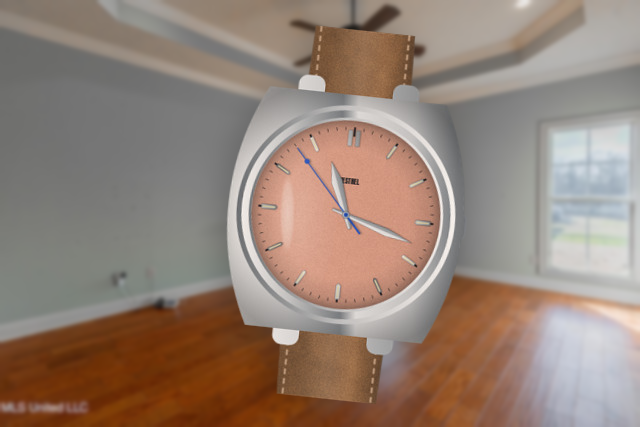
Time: {"hour": 11, "minute": 17, "second": 53}
